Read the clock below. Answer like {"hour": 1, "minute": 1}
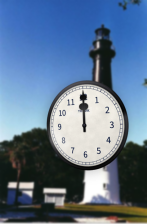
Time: {"hour": 12, "minute": 0}
